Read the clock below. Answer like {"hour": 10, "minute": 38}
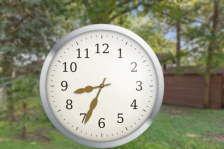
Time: {"hour": 8, "minute": 34}
